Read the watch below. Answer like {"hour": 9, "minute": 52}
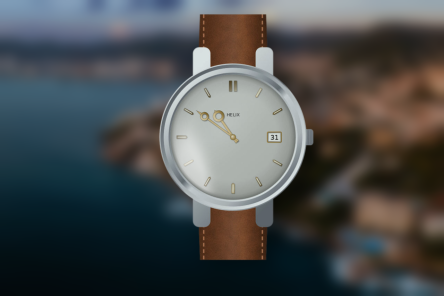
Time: {"hour": 10, "minute": 51}
